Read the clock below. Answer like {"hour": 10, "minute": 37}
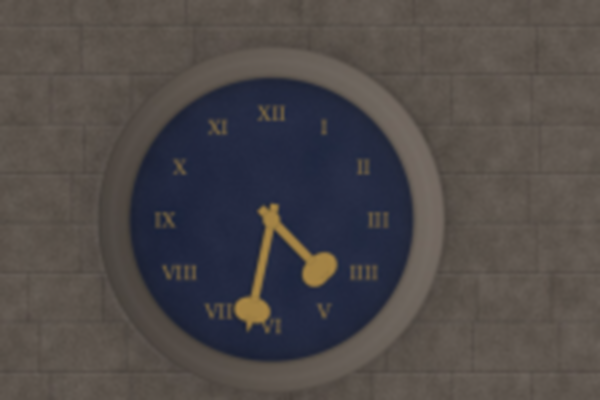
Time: {"hour": 4, "minute": 32}
